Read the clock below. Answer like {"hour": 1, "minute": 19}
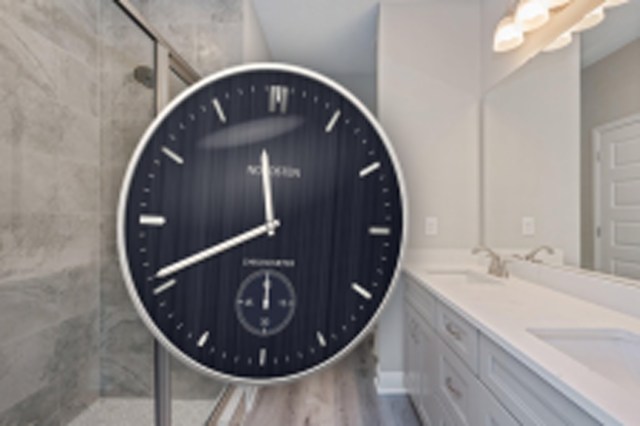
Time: {"hour": 11, "minute": 41}
